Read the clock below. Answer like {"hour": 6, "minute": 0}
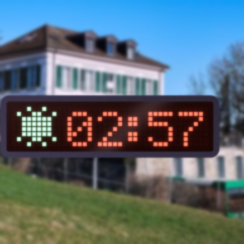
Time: {"hour": 2, "minute": 57}
